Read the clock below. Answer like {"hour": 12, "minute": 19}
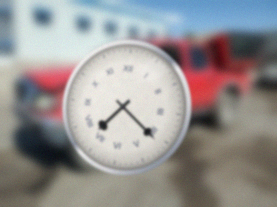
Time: {"hour": 7, "minute": 21}
